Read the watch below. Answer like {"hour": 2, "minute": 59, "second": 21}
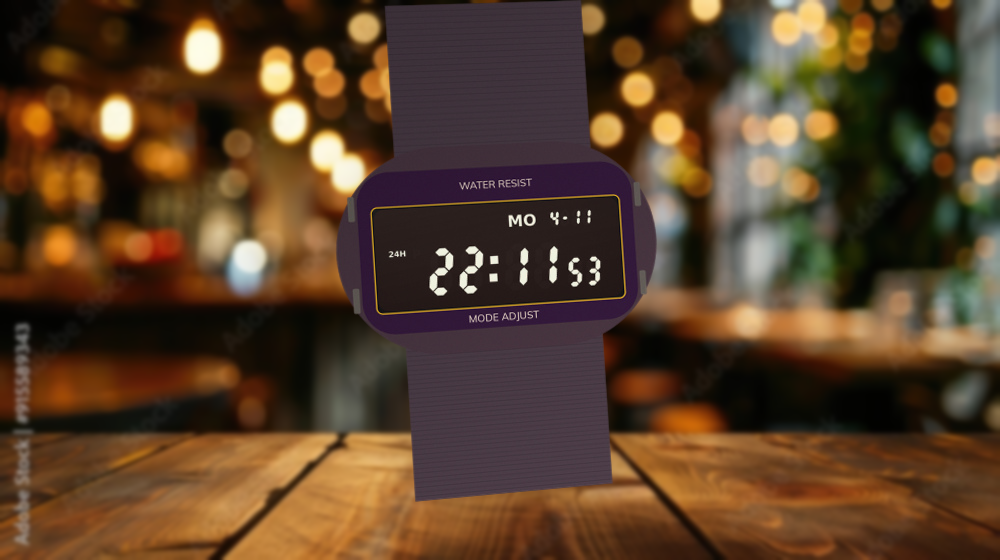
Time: {"hour": 22, "minute": 11, "second": 53}
